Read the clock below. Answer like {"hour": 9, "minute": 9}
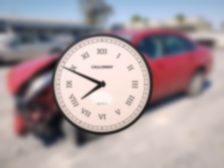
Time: {"hour": 7, "minute": 49}
